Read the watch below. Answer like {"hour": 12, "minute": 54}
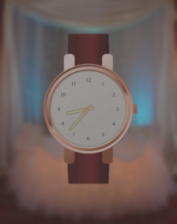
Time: {"hour": 8, "minute": 37}
